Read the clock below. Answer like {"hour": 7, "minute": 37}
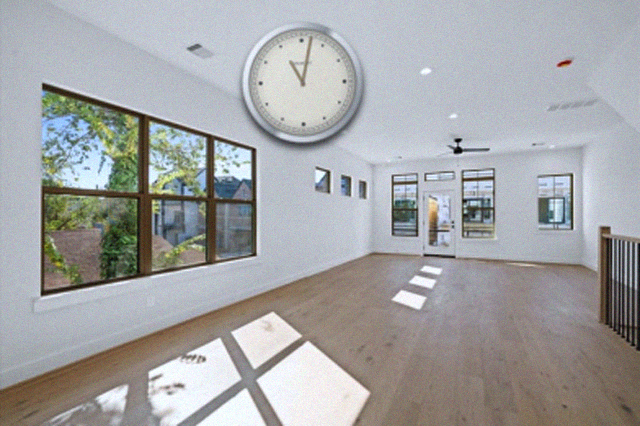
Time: {"hour": 11, "minute": 2}
